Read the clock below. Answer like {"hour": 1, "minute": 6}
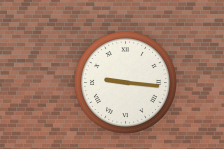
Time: {"hour": 9, "minute": 16}
